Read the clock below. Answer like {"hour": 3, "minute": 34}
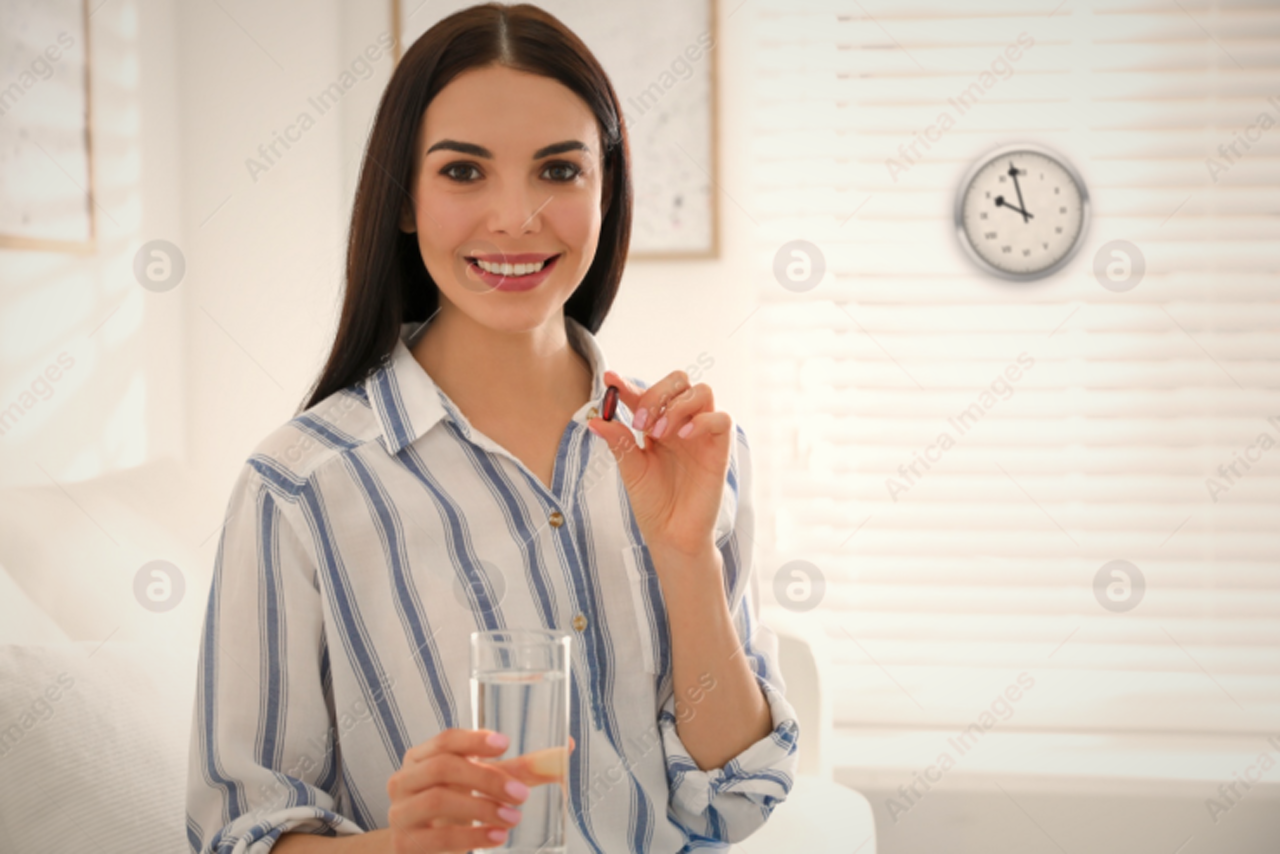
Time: {"hour": 9, "minute": 58}
